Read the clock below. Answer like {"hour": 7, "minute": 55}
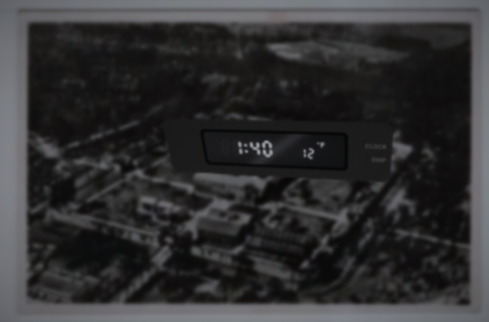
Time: {"hour": 1, "minute": 40}
